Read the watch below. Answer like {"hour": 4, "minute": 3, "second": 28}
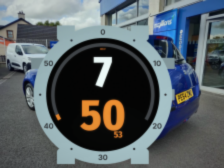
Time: {"hour": 7, "minute": 50, "second": 53}
